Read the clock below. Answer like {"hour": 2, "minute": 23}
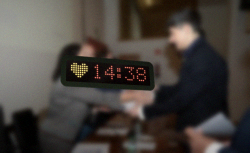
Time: {"hour": 14, "minute": 38}
